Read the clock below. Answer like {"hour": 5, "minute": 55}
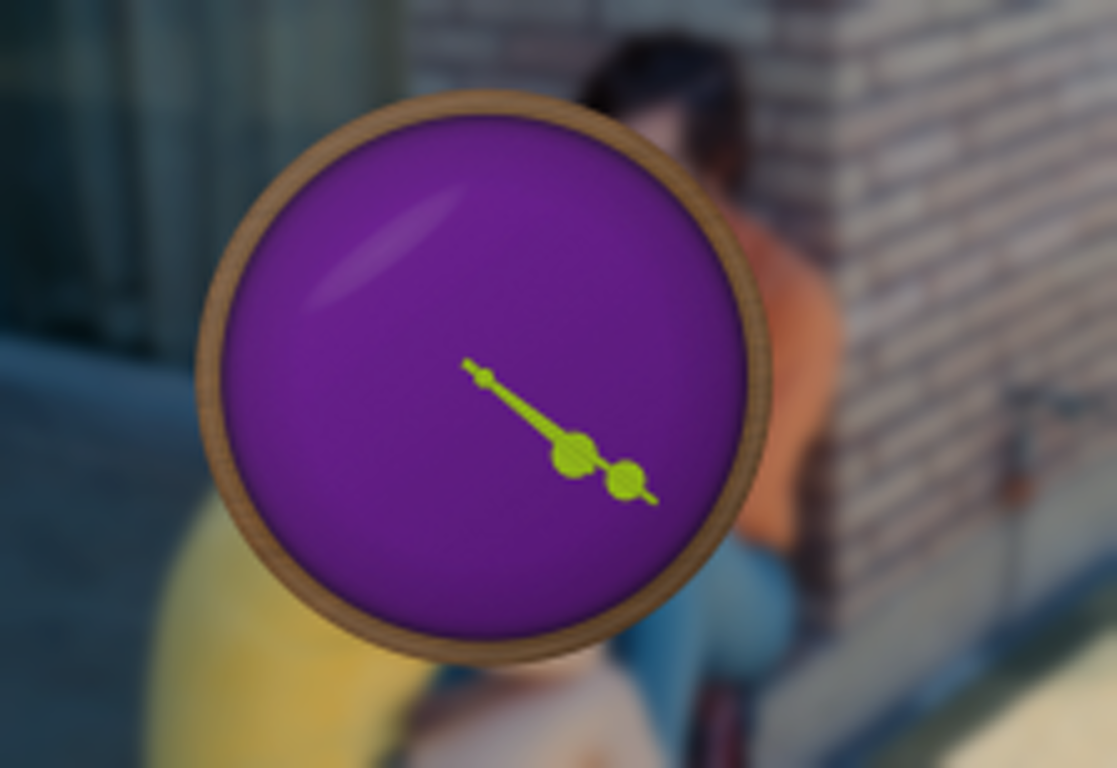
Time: {"hour": 4, "minute": 21}
